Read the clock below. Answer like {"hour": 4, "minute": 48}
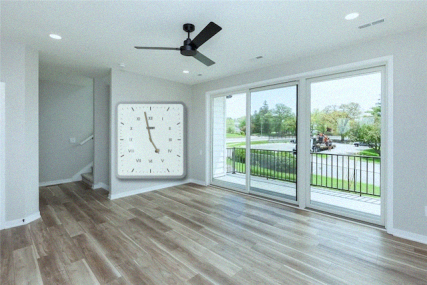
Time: {"hour": 4, "minute": 58}
